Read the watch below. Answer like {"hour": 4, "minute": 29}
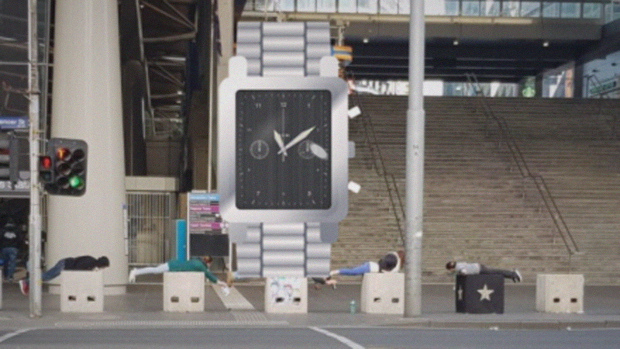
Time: {"hour": 11, "minute": 9}
